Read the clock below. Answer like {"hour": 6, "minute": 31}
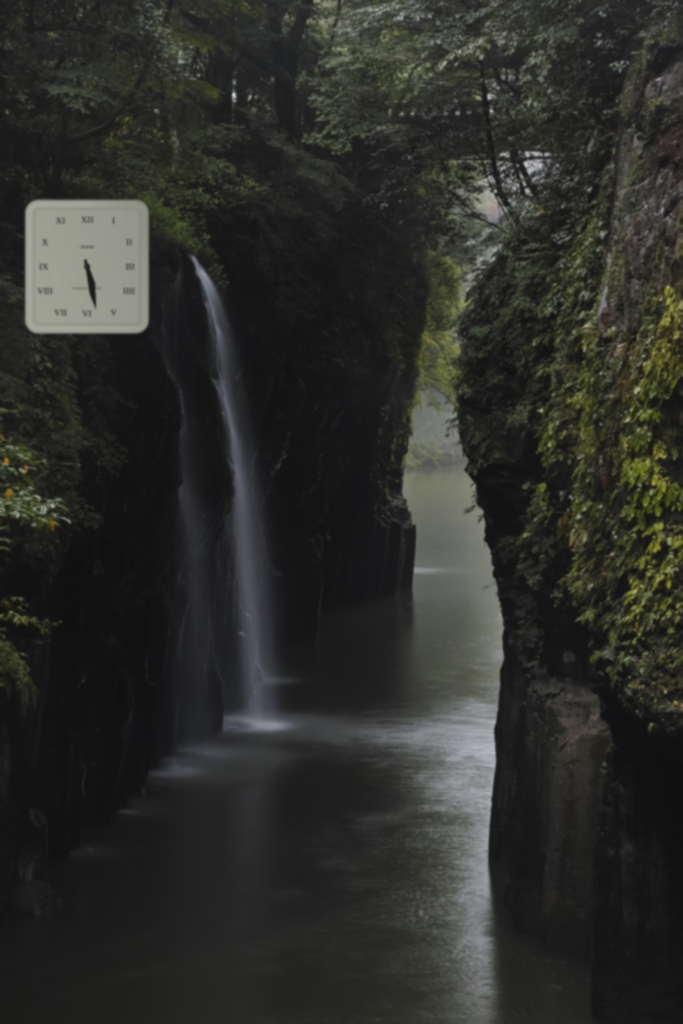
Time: {"hour": 5, "minute": 28}
